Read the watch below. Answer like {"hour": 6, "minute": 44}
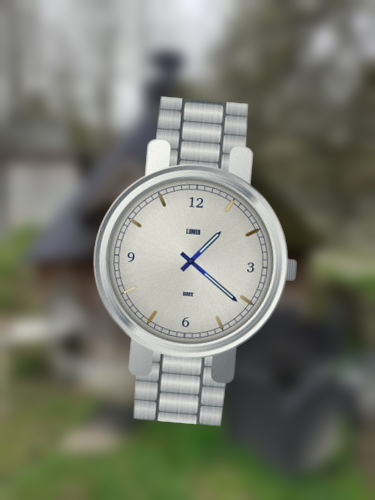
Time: {"hour": 1, "minute": 21}
